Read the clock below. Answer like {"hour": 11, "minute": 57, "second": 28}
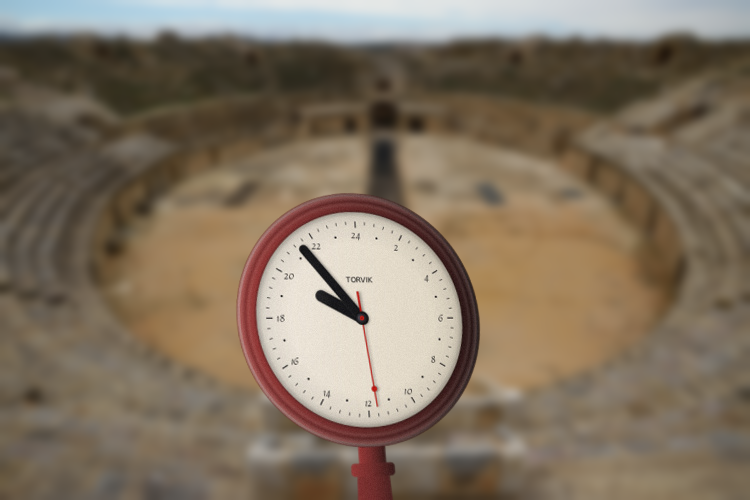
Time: {"hour": 19, "minute": 53, "second": 29}
